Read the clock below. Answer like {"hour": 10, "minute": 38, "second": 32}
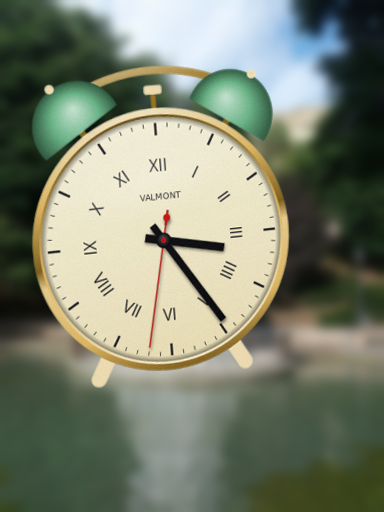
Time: {"hour": 3, "minute": 24, "second": 32}
